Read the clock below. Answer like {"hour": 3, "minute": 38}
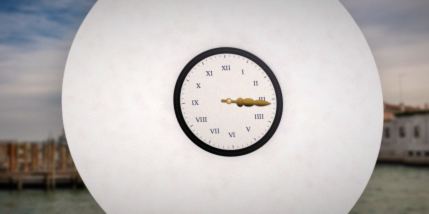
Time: {"hour": 3, "minute": 16}
